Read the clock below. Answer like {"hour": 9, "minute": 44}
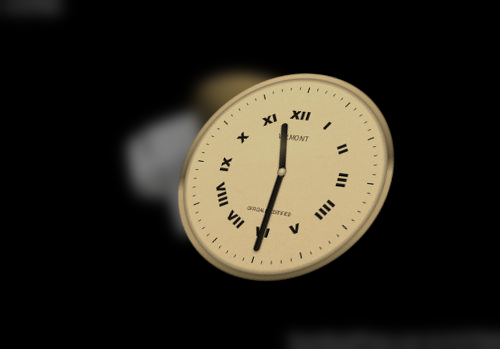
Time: {"hour": 11, "minute": 30}
